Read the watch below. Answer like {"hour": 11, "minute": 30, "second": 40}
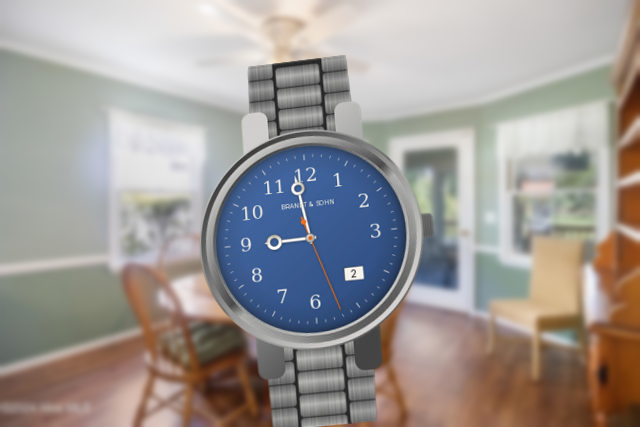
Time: {"hour": 8, "minute": 58, "second": 27}
